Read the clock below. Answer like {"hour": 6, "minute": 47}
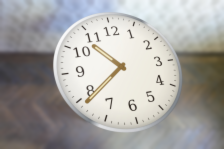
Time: {"hour": 10, "minute": 39}
